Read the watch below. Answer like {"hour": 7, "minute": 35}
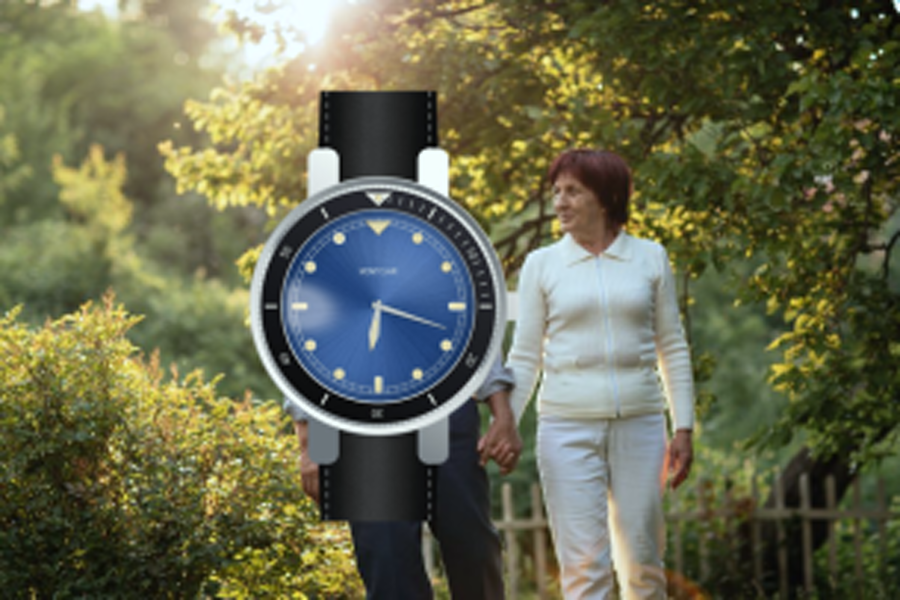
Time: {"hour": 6, "minute": 18}
